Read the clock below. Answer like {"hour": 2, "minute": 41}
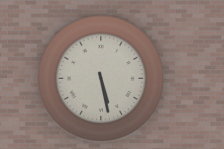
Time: {"hour": 5, "minute": 28}
